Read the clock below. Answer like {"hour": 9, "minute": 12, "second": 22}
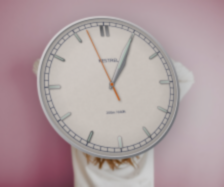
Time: {"hour": 1, "minute": 4, "second": 57}
